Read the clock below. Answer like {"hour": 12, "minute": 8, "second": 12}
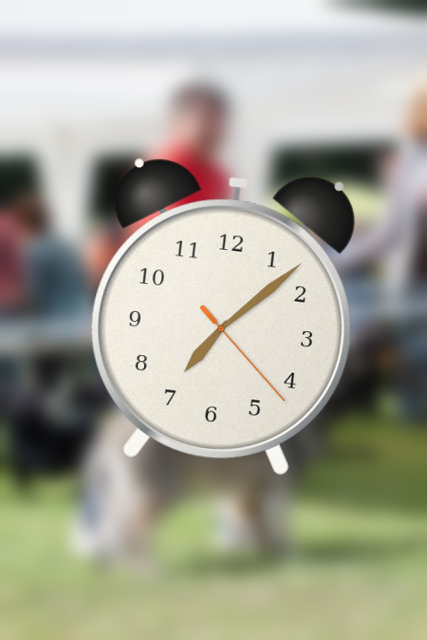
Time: {"hour": 7, "minute": 7, "second": 22}
